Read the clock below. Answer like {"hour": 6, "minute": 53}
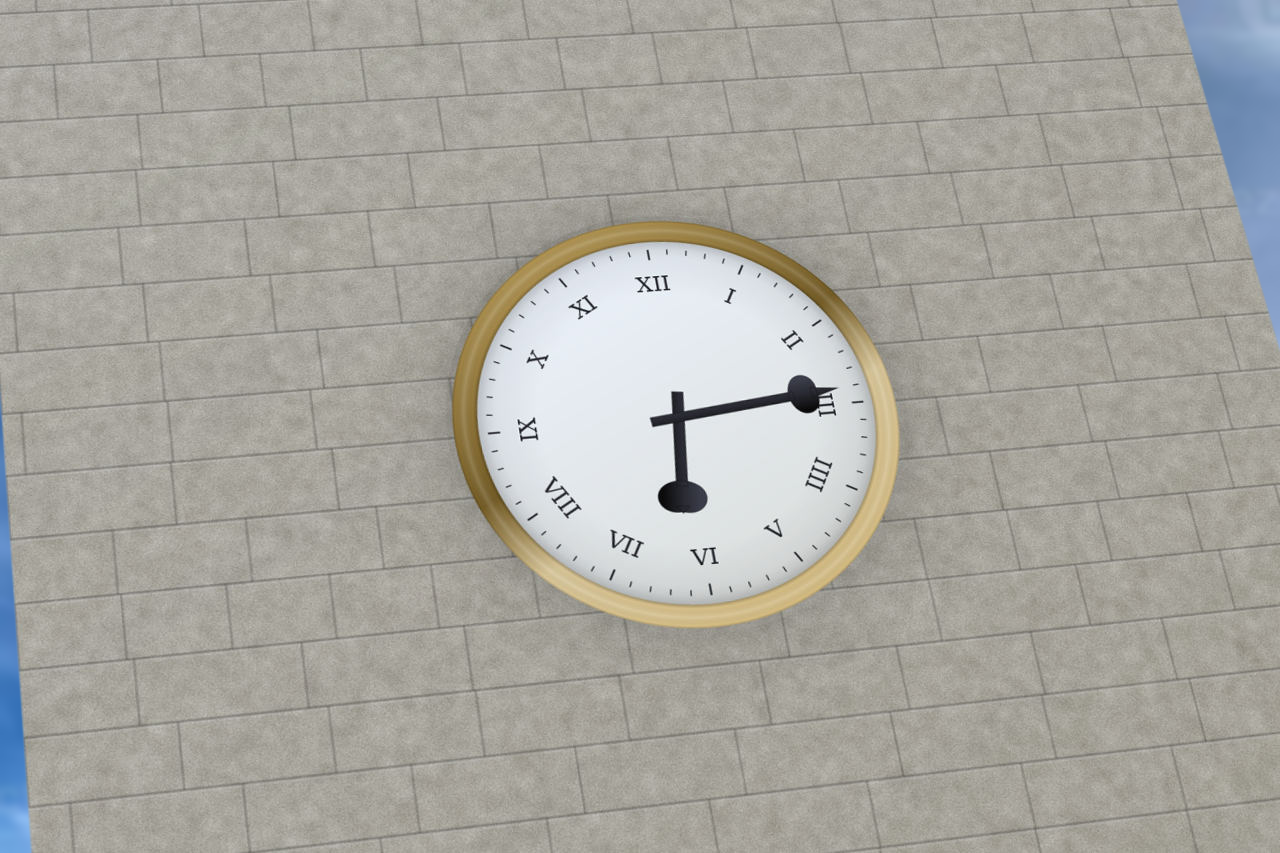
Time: {"hour": 6, "minute": 14}
